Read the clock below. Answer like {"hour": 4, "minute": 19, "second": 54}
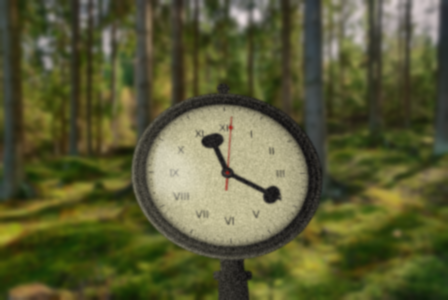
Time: {"hour": 11, "minute": 20, "second": 1}
